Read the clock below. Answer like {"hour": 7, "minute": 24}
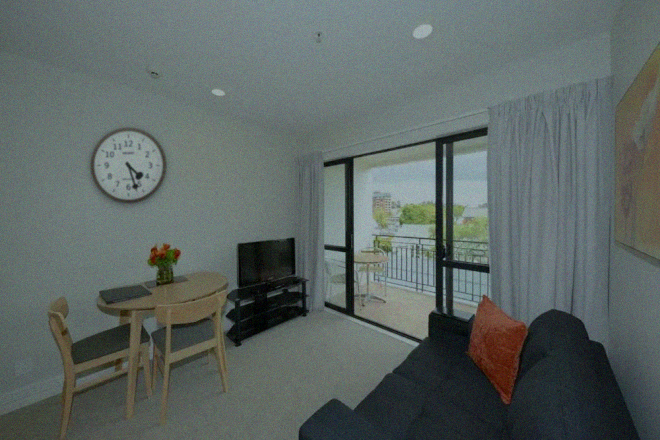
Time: {"hour": 4, "minute": 27}
